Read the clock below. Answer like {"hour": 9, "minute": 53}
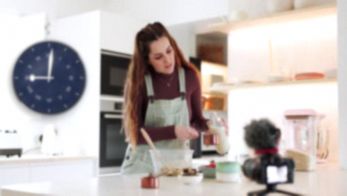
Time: {"hour": 9, "minute": 1}
